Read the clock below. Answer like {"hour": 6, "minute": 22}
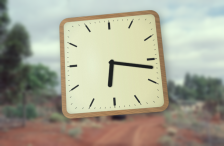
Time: {"hour": 6, "minute": 17}
